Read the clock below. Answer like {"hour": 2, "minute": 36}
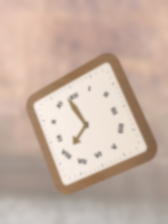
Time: {"hour": 7, "minute": 58}
